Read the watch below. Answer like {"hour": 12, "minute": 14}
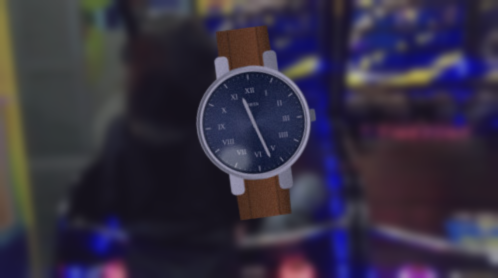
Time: {"hour": 11, "minute": 27}
